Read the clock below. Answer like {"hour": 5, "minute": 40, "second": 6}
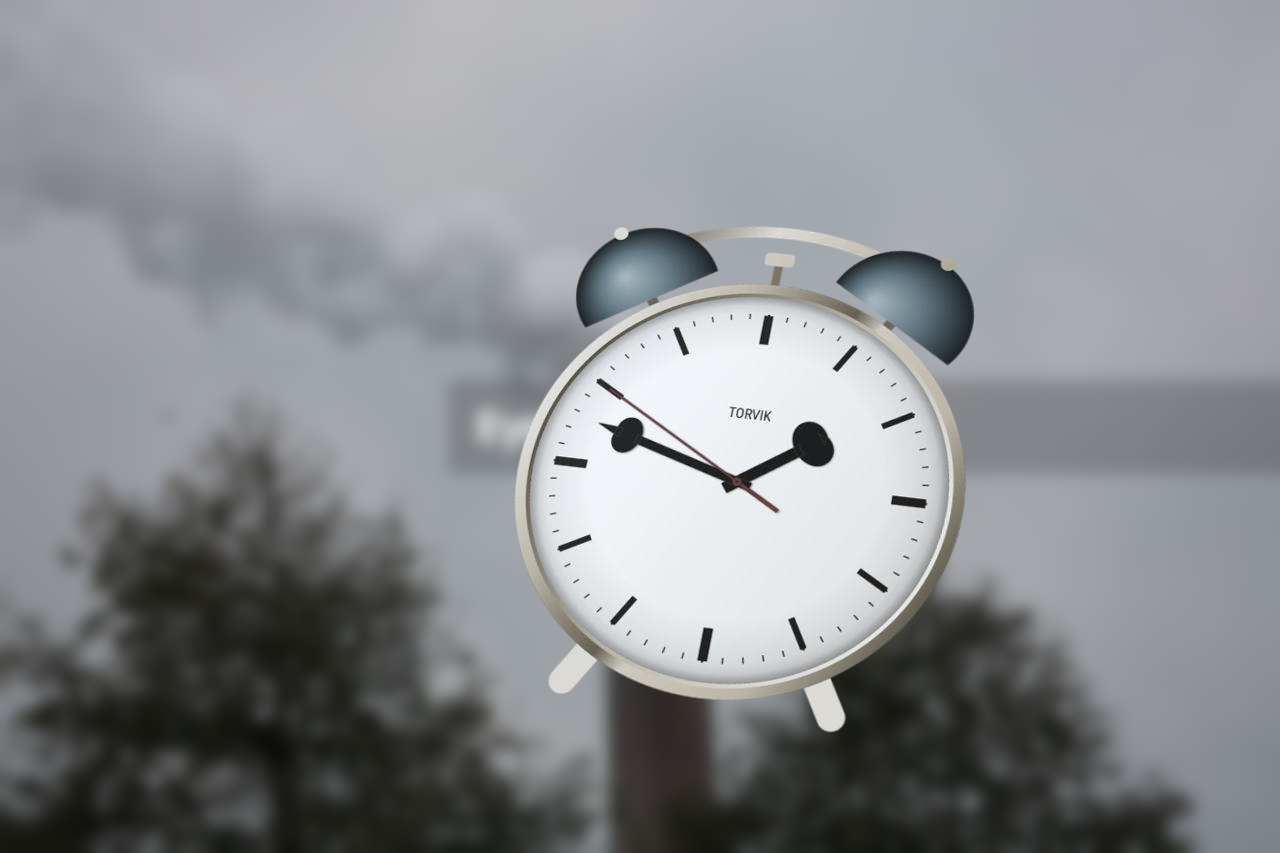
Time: {"hour": 1, "minute": 47, "second": 50}
